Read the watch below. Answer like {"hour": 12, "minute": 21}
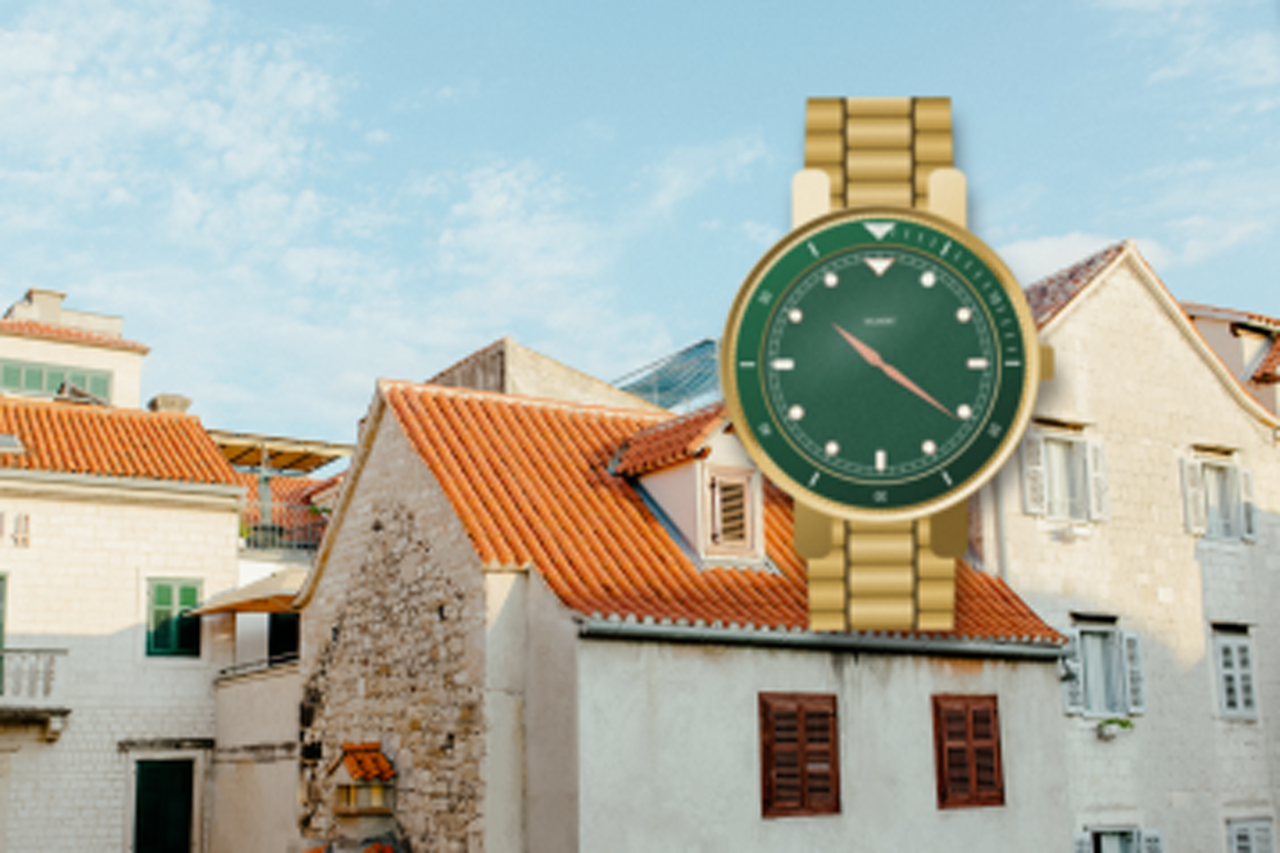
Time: {"hour": 10, "minute": 21}
